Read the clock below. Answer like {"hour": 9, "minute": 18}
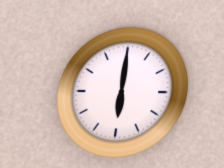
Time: {"hour": 6, "minute": 0}
